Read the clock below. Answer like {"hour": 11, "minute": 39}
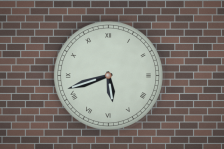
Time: {"hour": 5, "minute": 42}
